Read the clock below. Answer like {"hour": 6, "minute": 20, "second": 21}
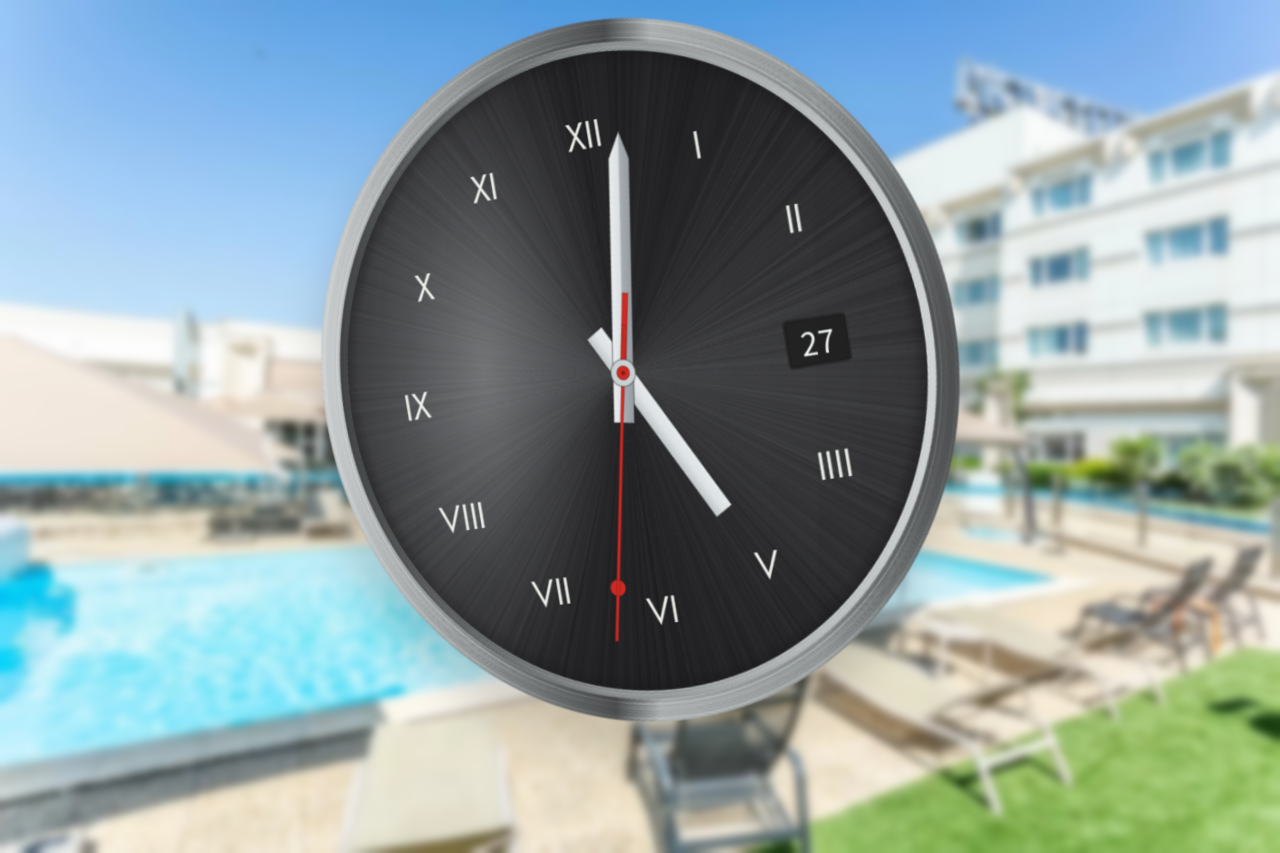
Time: {"hour": 5, "minute": 1, "second": 32}
